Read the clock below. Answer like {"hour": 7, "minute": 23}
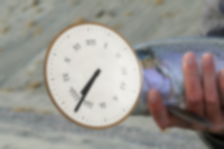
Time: {"hour": 7, "minute": 37}
